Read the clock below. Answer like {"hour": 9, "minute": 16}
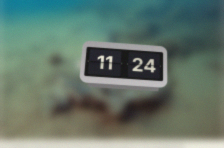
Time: {"hour": 11, "minute": 24}
